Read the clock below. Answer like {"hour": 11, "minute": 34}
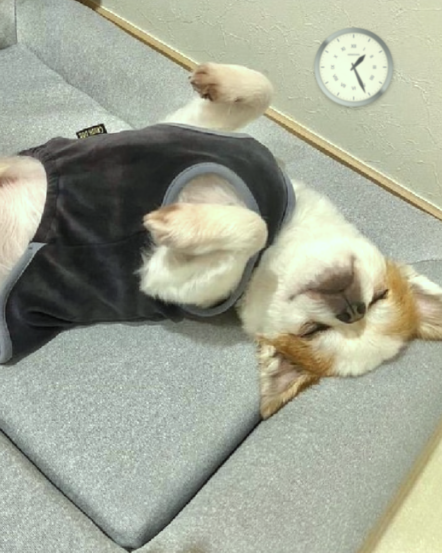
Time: {"hour": 1, "minute": 26}
